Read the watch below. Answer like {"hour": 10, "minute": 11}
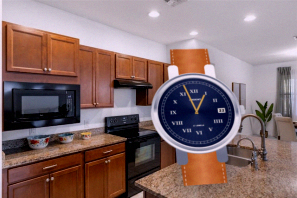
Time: {"hour": 12, "minute": 57}
